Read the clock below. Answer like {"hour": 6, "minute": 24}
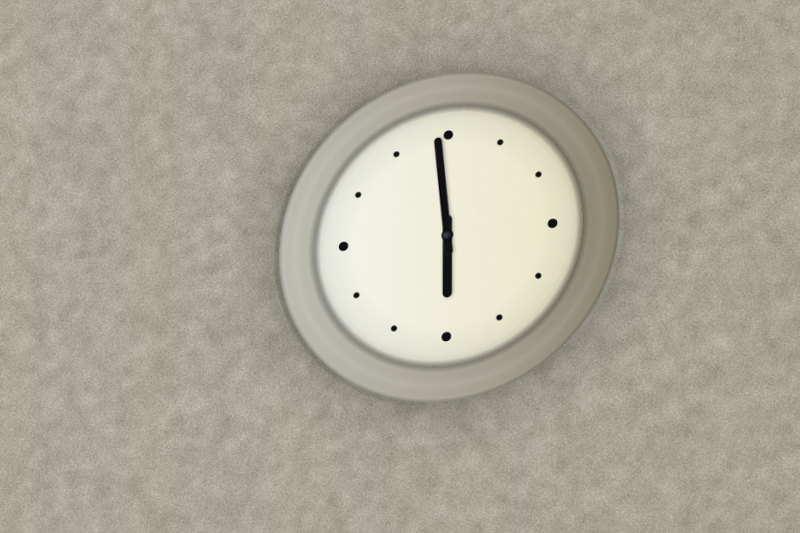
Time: {"hour": 5, "minute": 59}
